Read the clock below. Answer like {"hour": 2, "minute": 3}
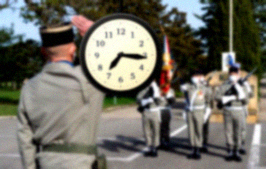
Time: {"hour": 7, "minute": 16}
